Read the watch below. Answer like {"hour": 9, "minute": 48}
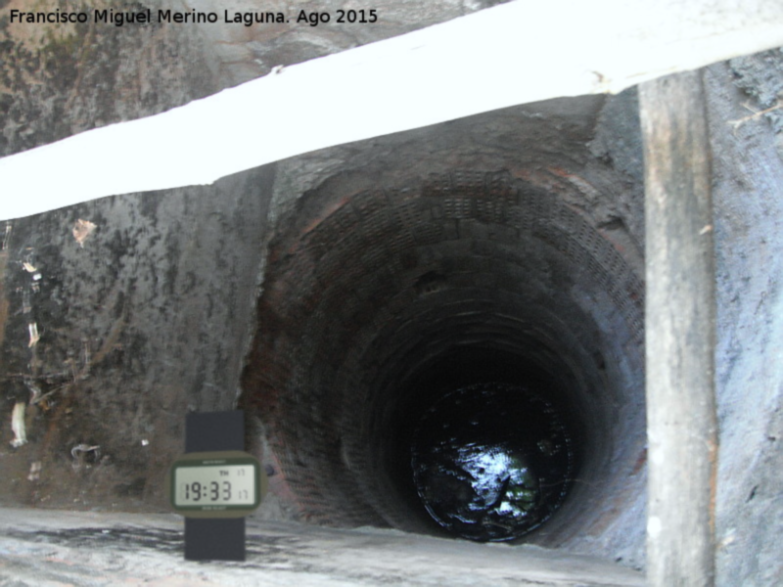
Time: {"hour": 19, "minute": 33}
